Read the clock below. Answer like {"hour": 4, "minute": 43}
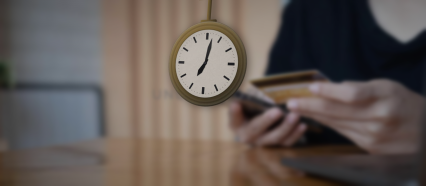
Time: {"hour": 7, "minute": 2}
